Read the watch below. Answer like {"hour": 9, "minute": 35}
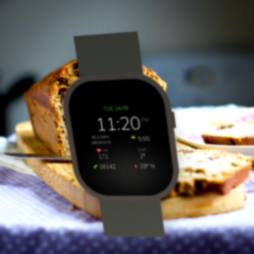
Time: {"hour": 11, "minute": 20}
